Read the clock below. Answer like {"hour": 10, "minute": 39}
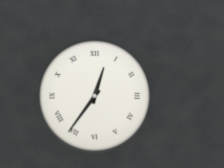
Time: {"hour": 12, "minute": 36}
